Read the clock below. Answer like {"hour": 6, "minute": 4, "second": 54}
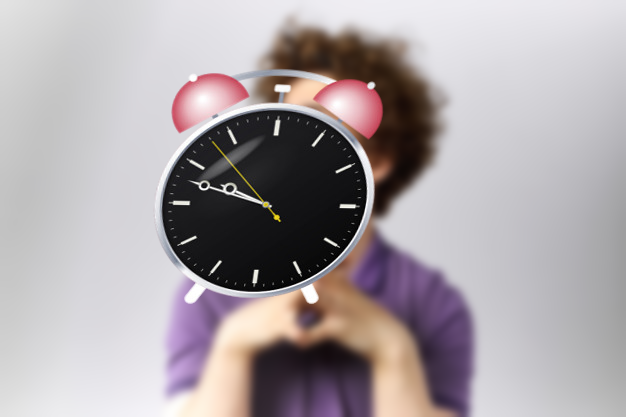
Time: {"hour": 9, "minute": 47, "second": 53}
